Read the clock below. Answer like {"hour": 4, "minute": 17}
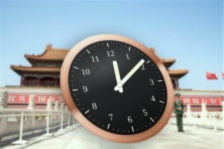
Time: {"hour": 12, "minute": 9}
